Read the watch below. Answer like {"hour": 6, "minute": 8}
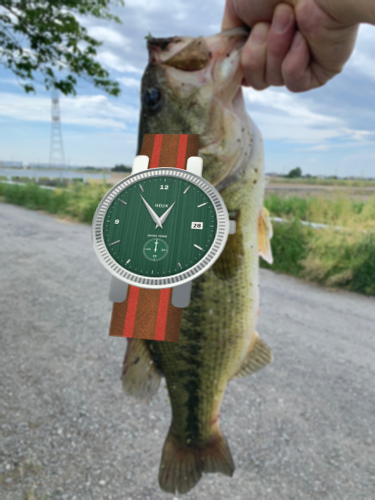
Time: {"hour": 12, "minute": 54}
